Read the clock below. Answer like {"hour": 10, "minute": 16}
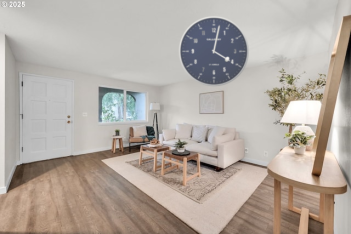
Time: {"hour": 4, "minute": 2}
